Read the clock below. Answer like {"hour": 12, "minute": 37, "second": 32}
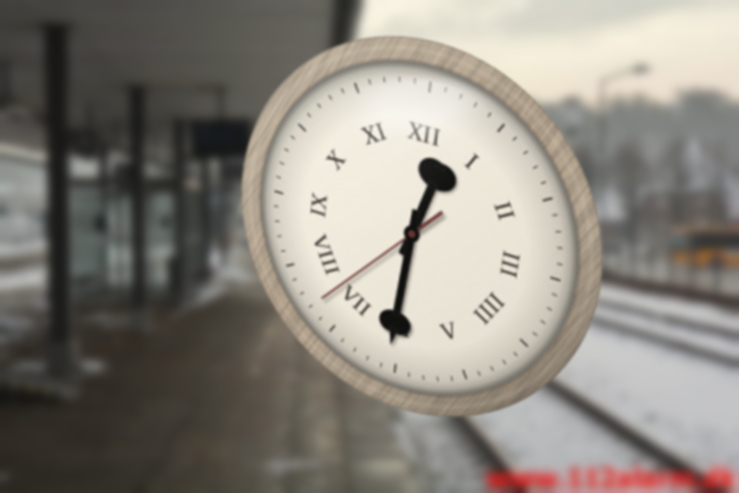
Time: {"hour": 12, "minute": 30, "second": 37}
